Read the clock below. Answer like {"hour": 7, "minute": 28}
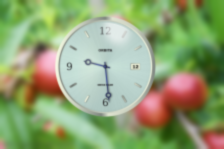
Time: {"hour": 9, "minute": 29}
